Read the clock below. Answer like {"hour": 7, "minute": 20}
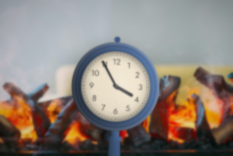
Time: {"hour": 3, "minute": 55}
